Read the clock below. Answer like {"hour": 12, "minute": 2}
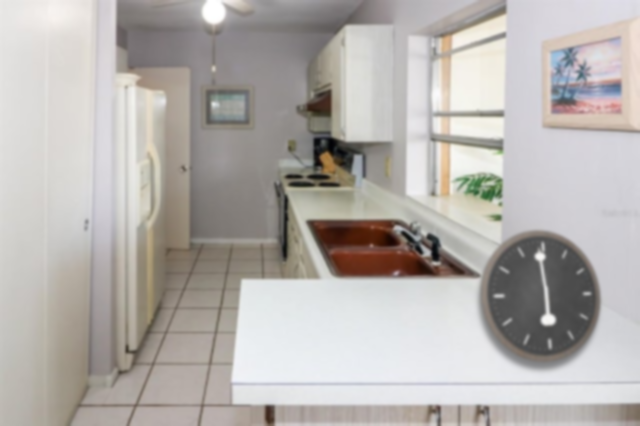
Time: {"hour": 5, "minute": 59}
